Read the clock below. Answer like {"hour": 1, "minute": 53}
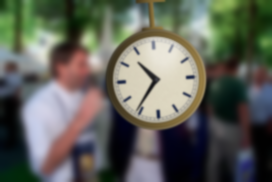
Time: {"hour": 10, "minute": 36}
